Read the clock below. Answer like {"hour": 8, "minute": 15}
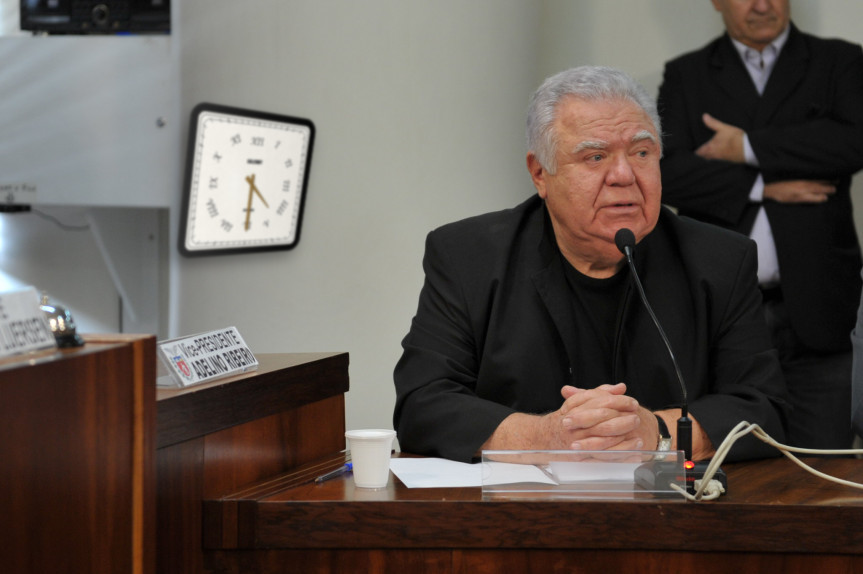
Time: {"hour": 4, "minute": 30}
